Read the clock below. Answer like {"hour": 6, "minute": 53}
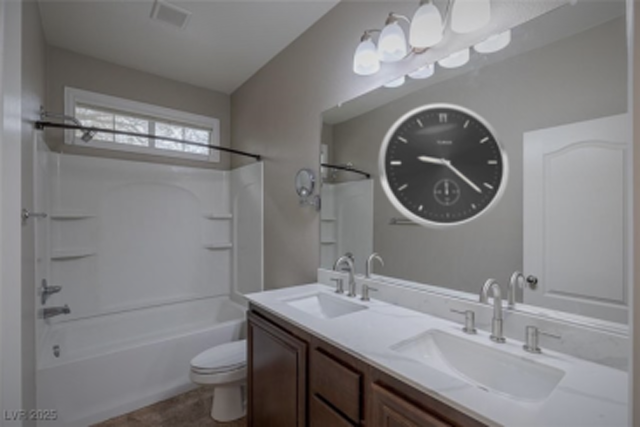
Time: {"hour": 9, "minute": 22}
